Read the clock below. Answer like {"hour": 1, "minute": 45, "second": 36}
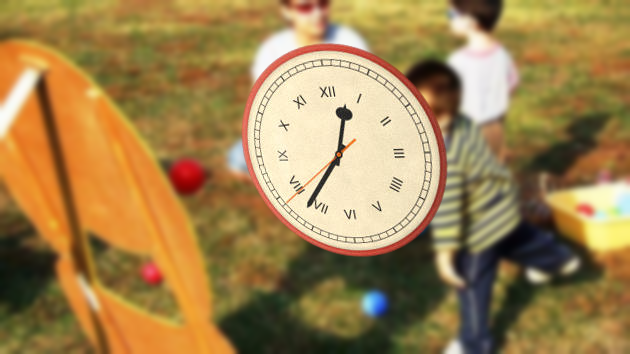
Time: {"hour": 12, "minute": 36, "second": 39}
